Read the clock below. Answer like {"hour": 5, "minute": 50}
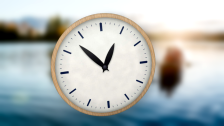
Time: {"hour": 12, "minute": 53}
